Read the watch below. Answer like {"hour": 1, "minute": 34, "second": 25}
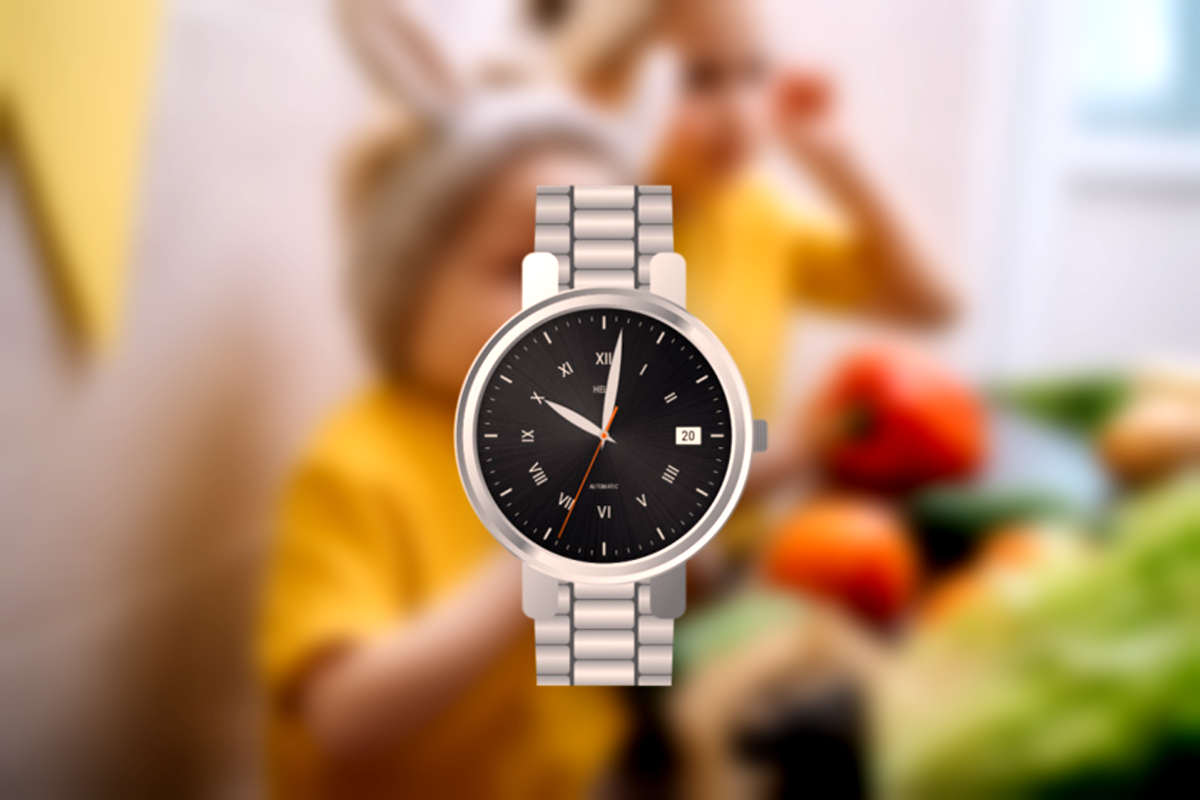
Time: {"hour": 10, "minute": 1, "second": 34}
